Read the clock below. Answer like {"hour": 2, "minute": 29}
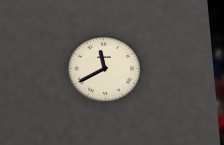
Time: {"hour": 11, "minute": 40}
